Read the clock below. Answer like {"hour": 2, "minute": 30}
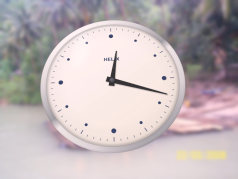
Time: {"hour": 12, "minute": 18}
